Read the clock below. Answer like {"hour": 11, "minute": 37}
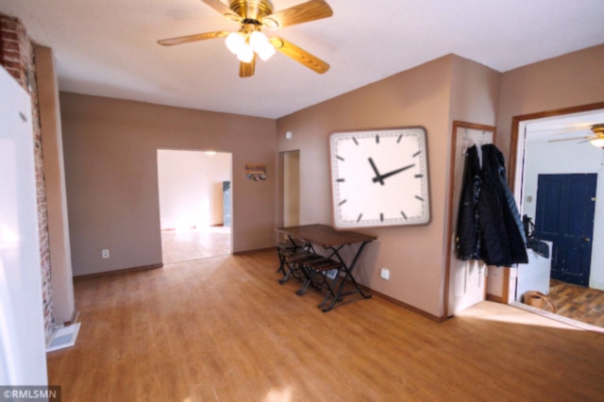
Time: {"hour": 11, "minute": 12}
